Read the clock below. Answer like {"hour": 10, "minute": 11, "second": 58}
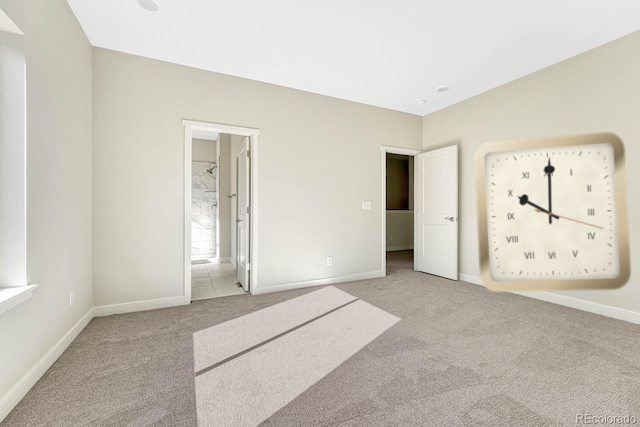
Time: {"hour": 10, "minute": 0, "second": 18}
